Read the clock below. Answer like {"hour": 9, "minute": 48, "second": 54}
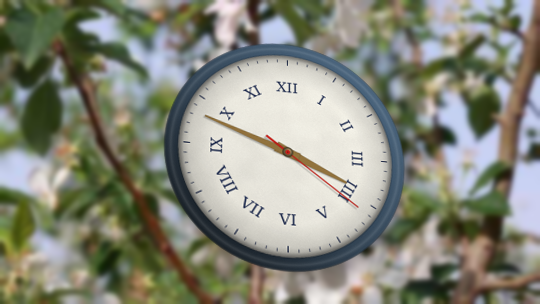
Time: {"hour": 3, "minute": 48, "second": 21}
